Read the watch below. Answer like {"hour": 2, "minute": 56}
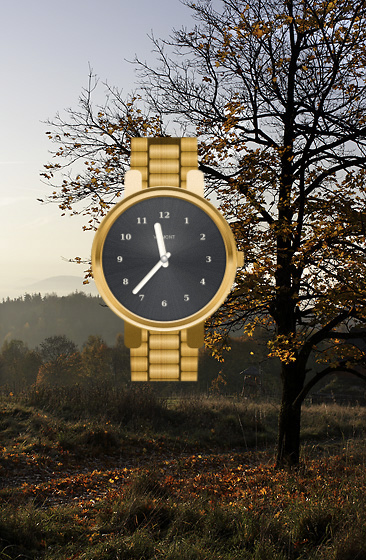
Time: {"hour": 11, "minute": 37}
